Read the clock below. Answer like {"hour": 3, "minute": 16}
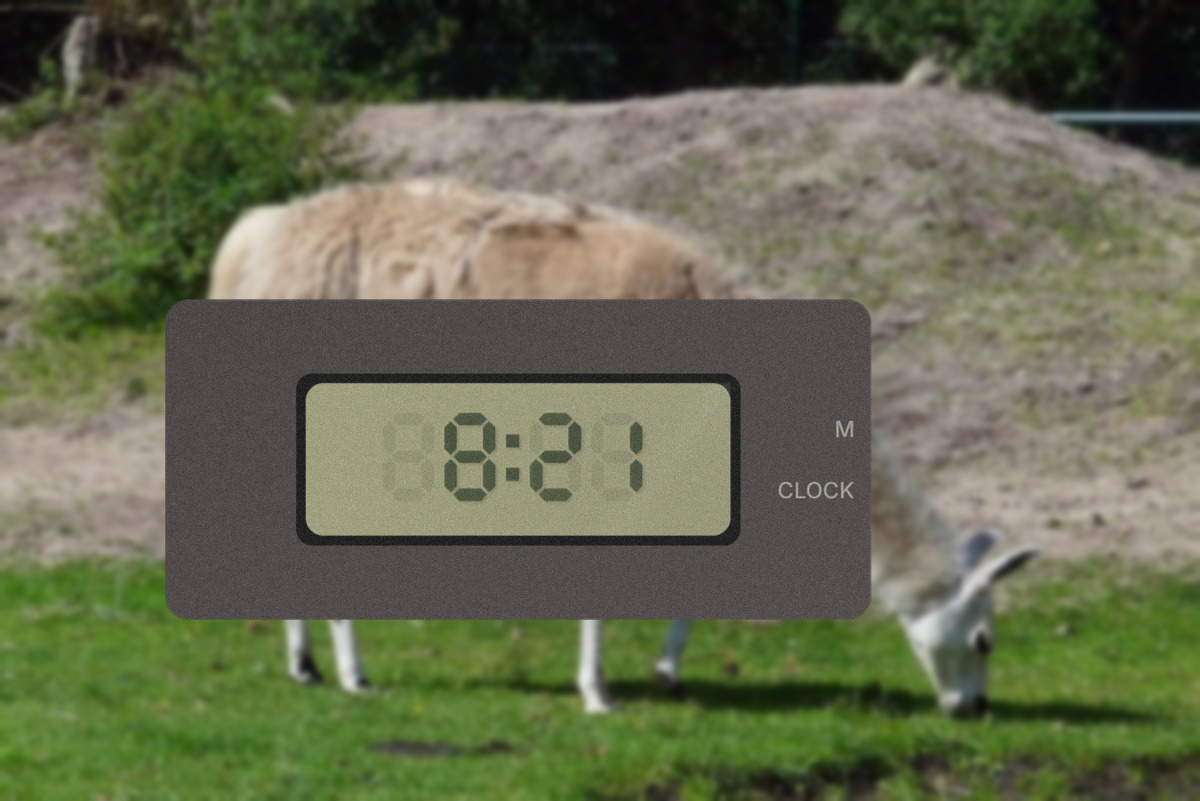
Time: {"hour": 8, "minute": 21}
